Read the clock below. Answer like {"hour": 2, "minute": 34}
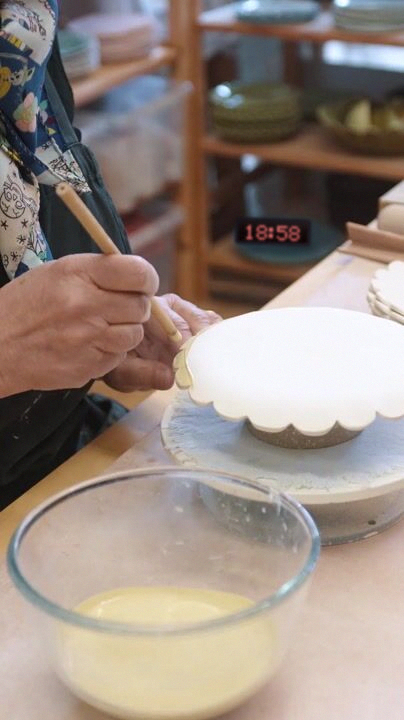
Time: {"hour": 18, "minute": 58}
